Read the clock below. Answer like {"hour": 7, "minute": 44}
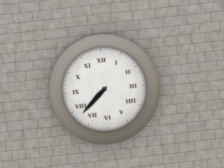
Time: {"hour": 7, "minute": 38}
